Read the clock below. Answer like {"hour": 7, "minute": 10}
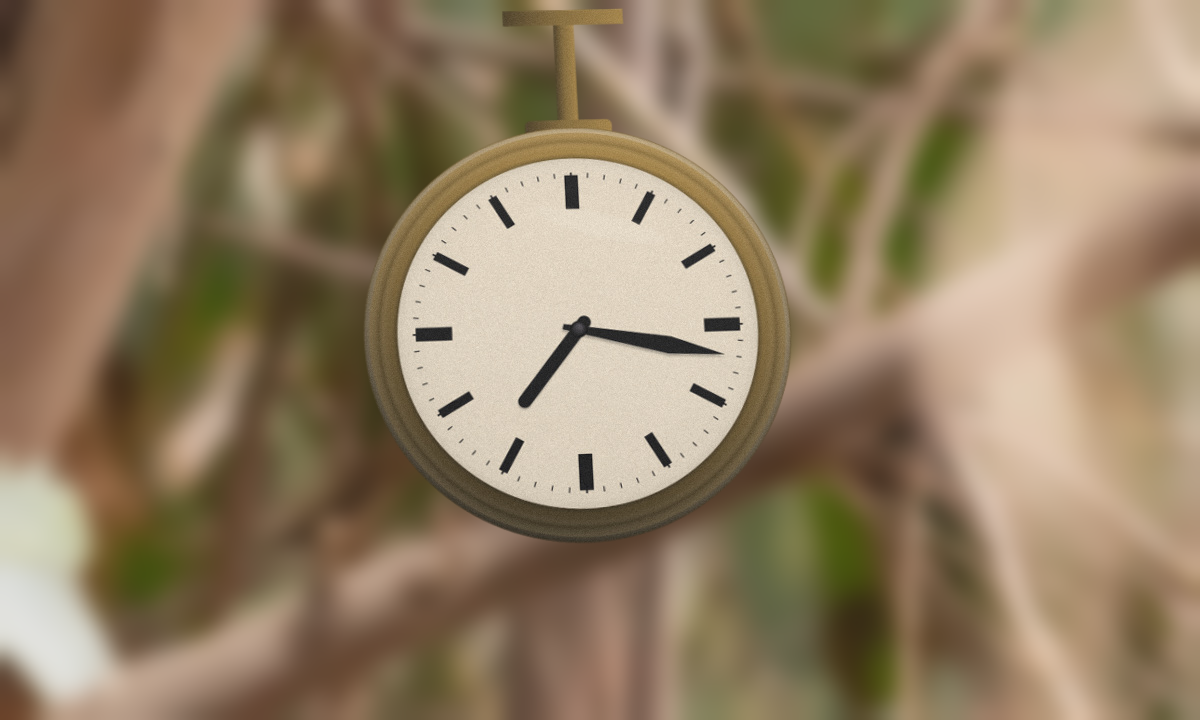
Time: {"hour": 7, "minute": 17}
